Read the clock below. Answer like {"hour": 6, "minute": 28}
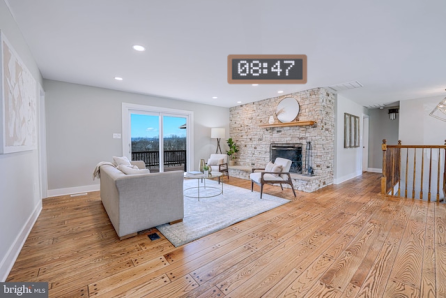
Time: {"hour": 8, "minute": 47}
